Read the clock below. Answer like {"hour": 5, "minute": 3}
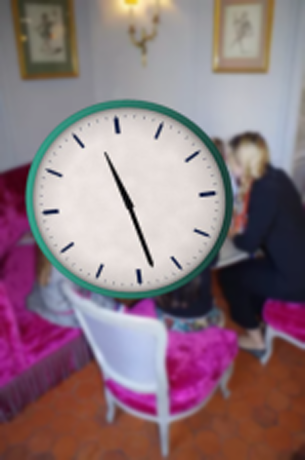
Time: {"hour": 11, "minute": 28}
